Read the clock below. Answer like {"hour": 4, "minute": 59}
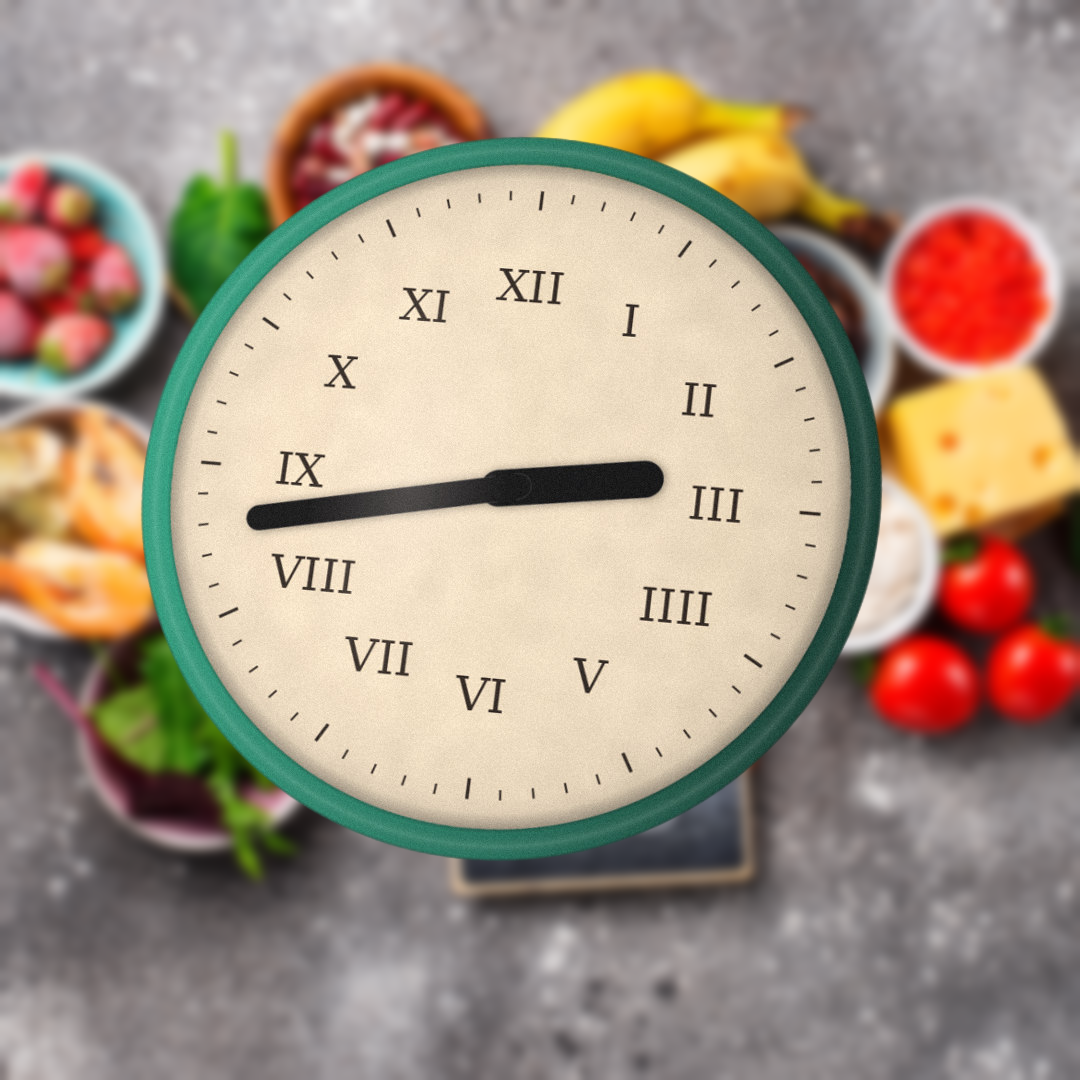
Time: {"hour": 2, "minute": 43}
